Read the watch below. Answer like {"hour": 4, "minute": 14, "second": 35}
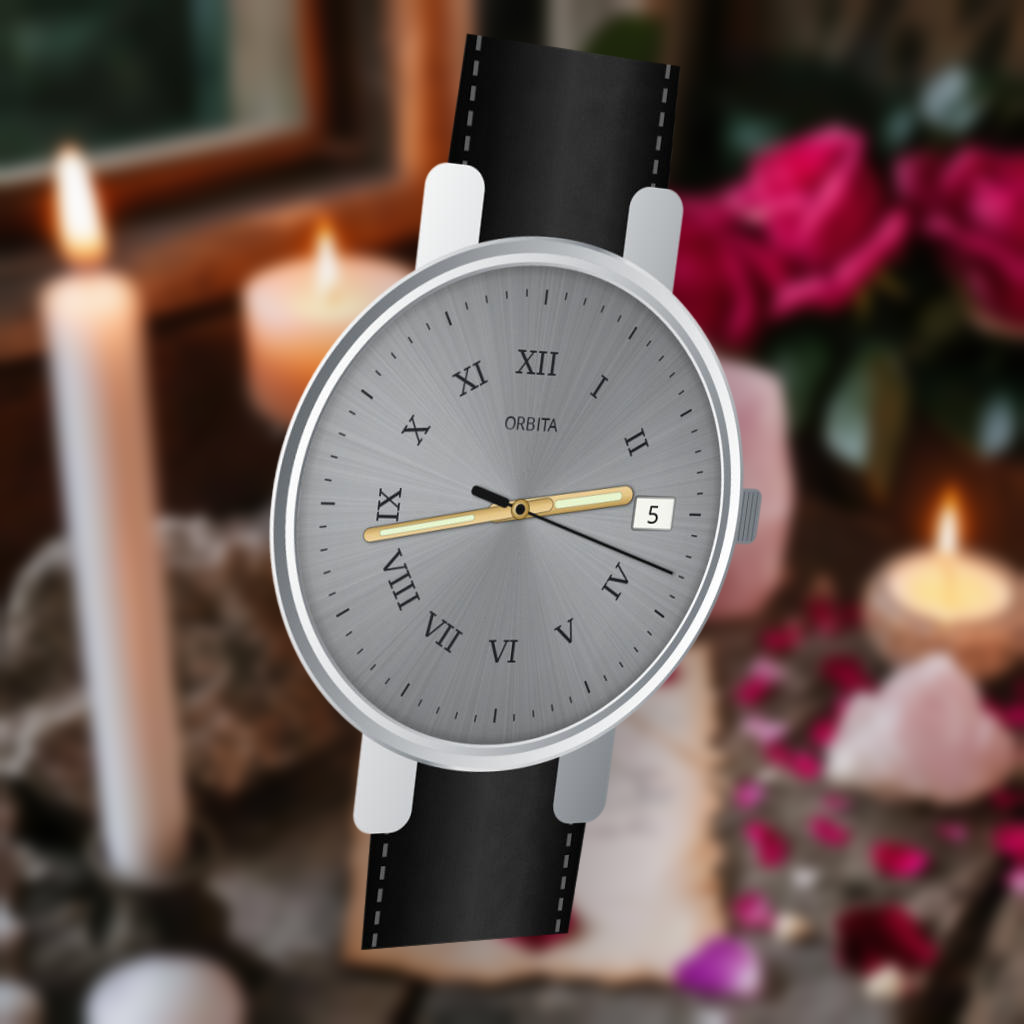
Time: {"hour": 2, "minute": 43, "second": 18}
